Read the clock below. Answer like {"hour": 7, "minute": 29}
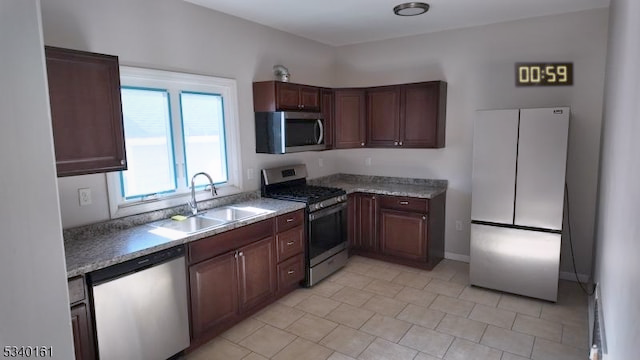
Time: {"hour": 0, "minute": 59}
